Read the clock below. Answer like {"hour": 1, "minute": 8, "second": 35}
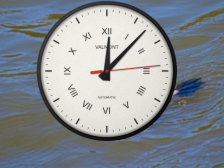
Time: {"hour": 12, "minute": 7, "second": 14}
